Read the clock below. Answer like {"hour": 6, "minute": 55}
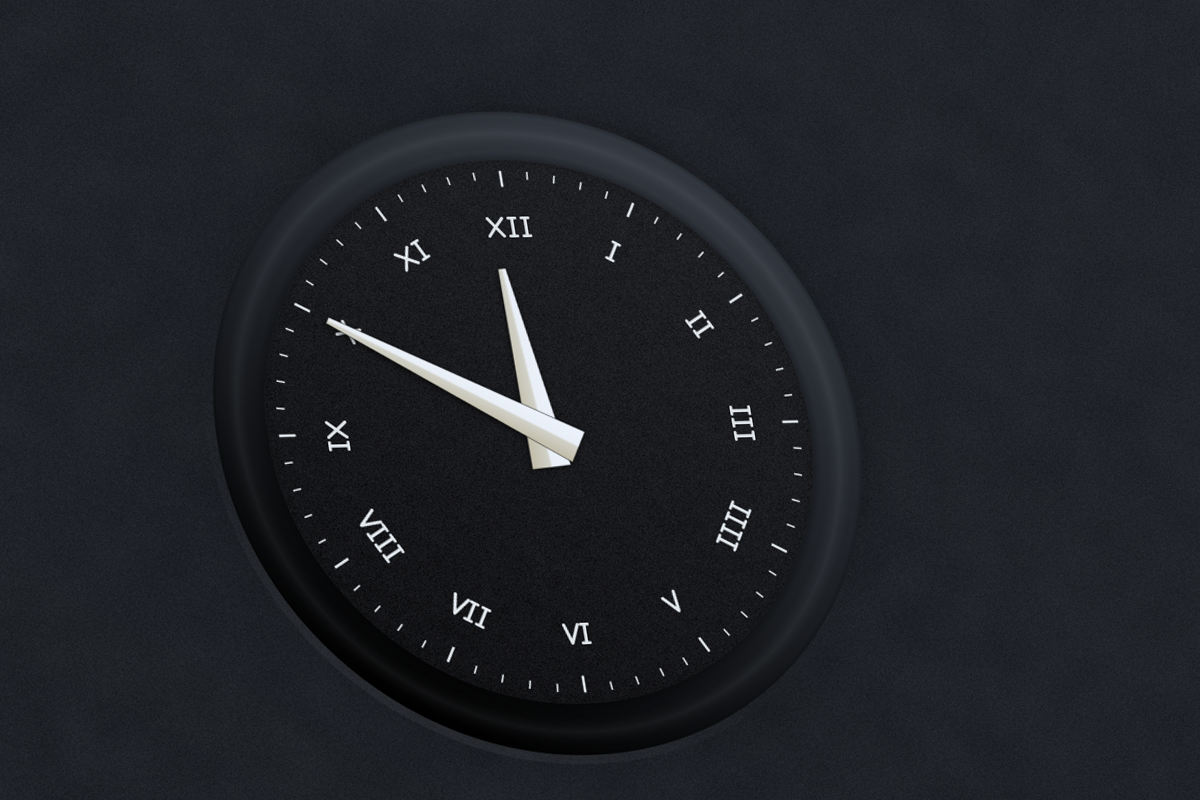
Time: {"hour": 11, "minute": 50}
